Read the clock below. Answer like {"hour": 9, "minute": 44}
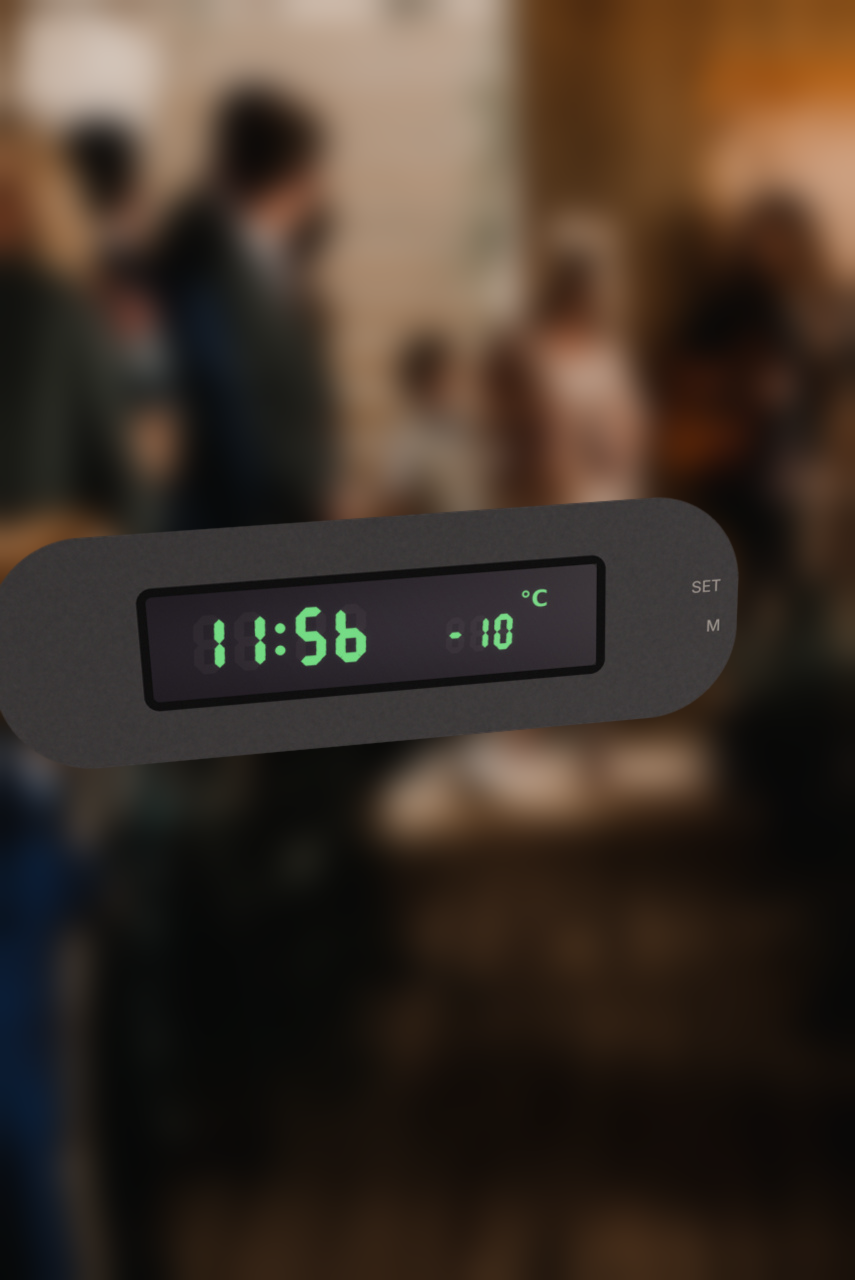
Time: {"hour": 11, "minute": 56}
